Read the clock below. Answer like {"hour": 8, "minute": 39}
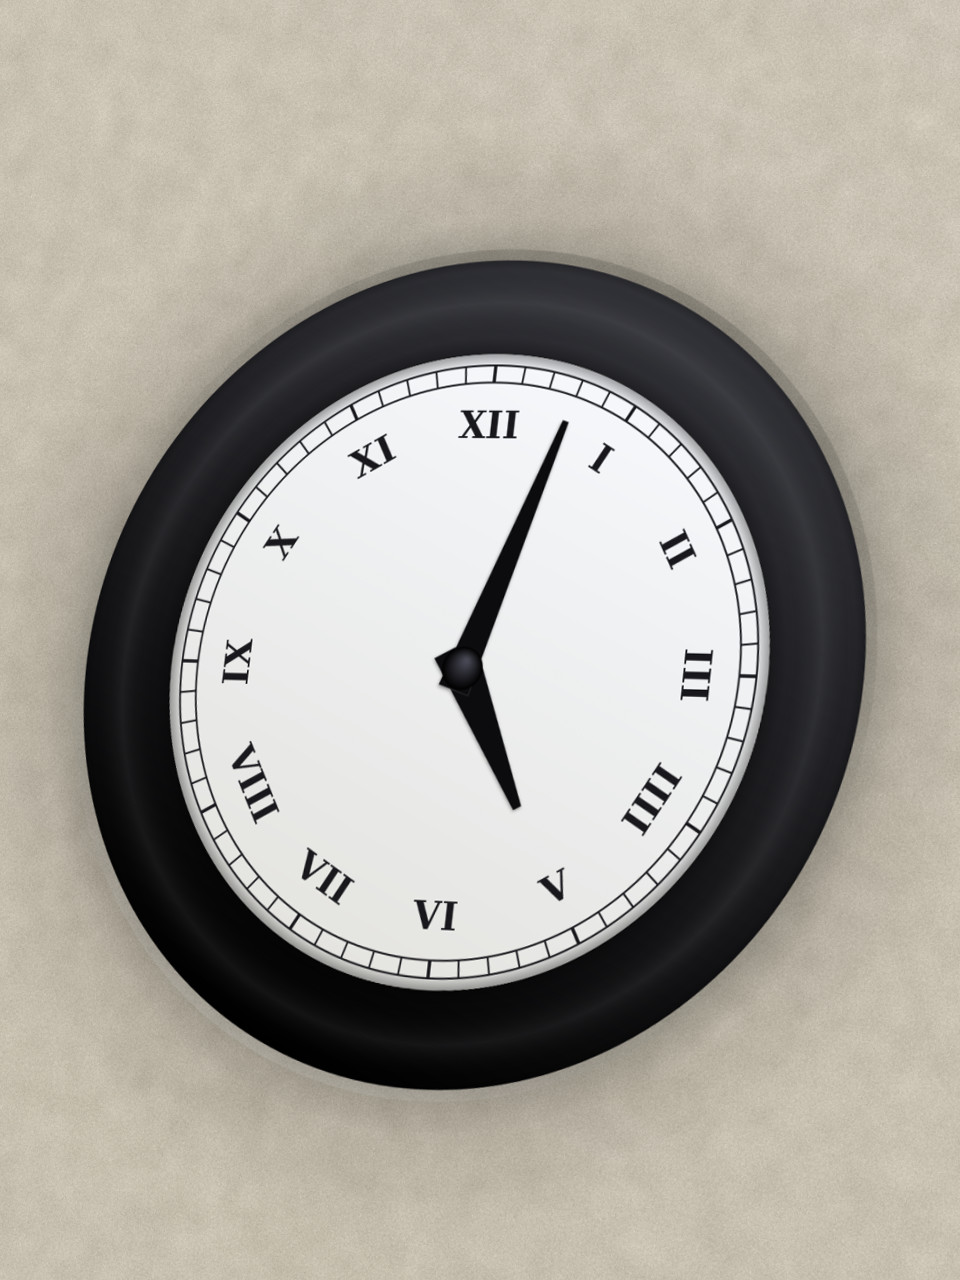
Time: {"hour": 5, "minute": 3}
